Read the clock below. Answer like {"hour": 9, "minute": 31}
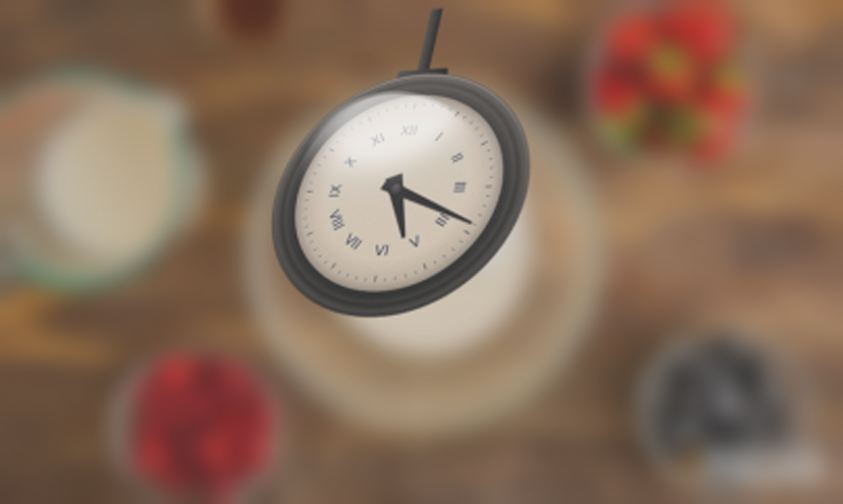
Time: {"hour": 5, "minute": 19}
